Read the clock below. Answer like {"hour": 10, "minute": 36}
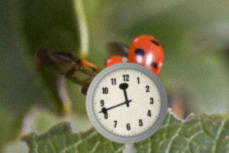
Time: {"hour": 11, "minute": 42}
